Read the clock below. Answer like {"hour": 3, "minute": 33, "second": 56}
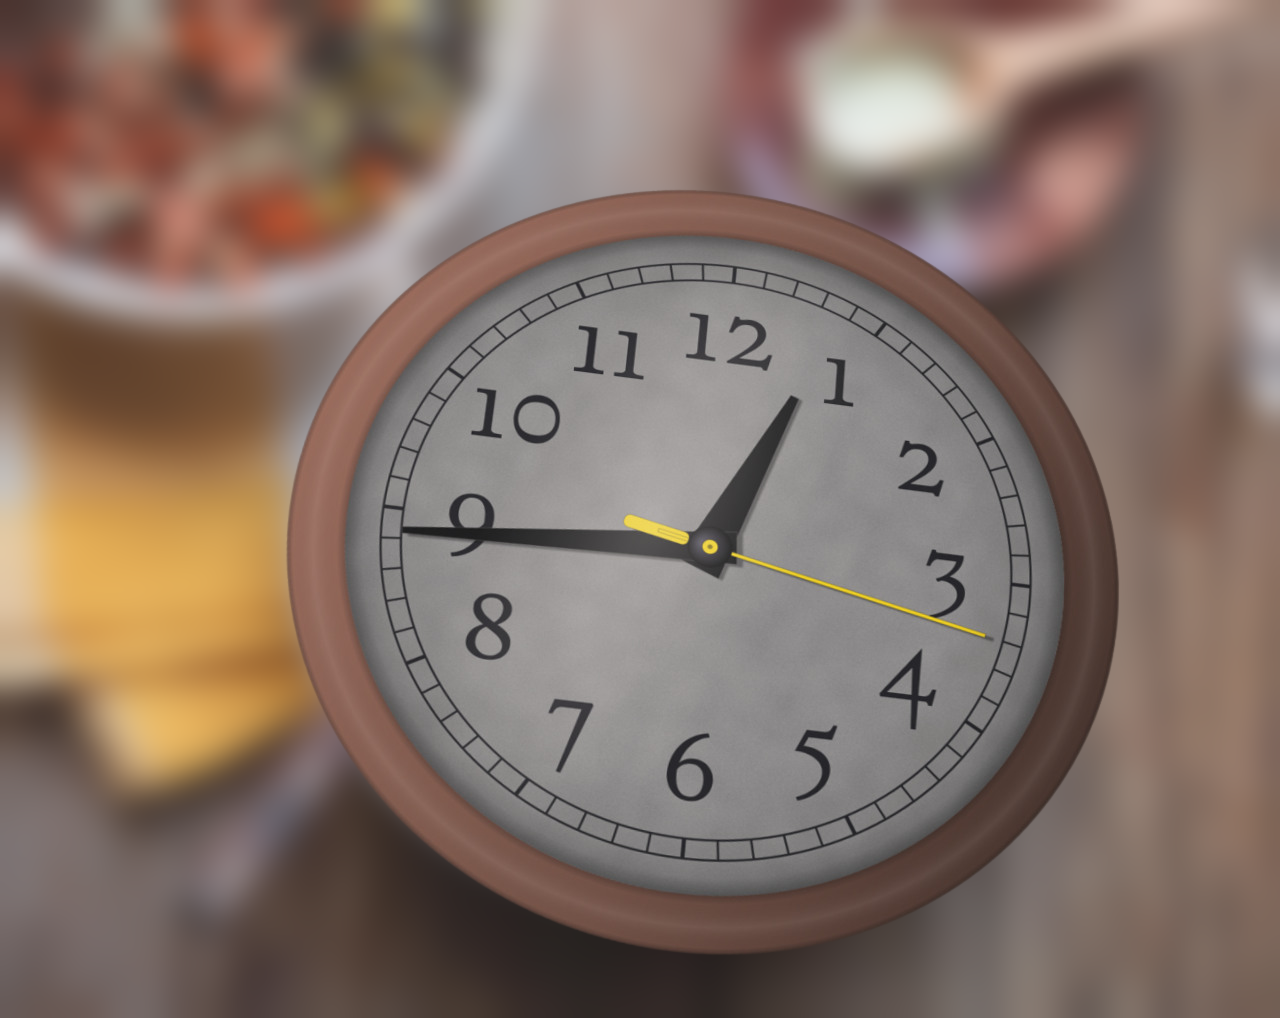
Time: {"hour": 12, "minute": 44, "second": 17}
